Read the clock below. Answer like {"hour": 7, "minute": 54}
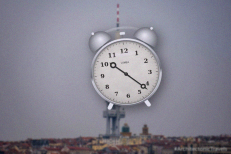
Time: {"hour": 10, "minute": 22}
